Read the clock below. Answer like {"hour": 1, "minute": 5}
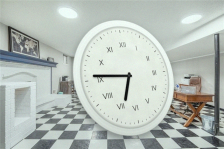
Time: {"hour": 6, "minute": 46}
